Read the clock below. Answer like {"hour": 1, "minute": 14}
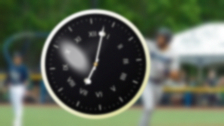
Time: {"hour": 7, "minute": 3}
